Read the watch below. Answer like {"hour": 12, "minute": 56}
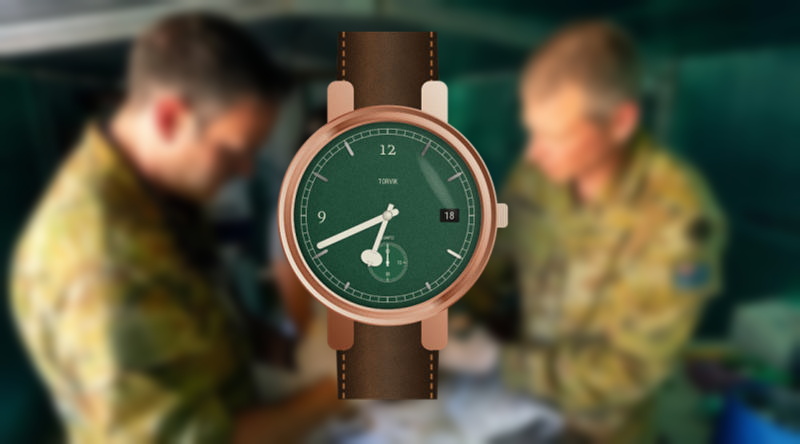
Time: {"hour": 6, "minute": 41}
